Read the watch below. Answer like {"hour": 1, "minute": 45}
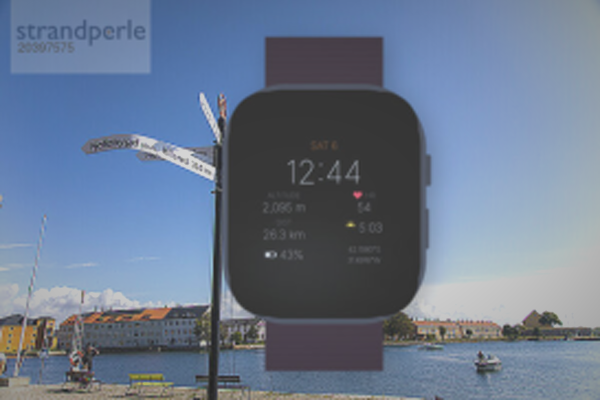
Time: {"hour": 12, "minute": 44}
